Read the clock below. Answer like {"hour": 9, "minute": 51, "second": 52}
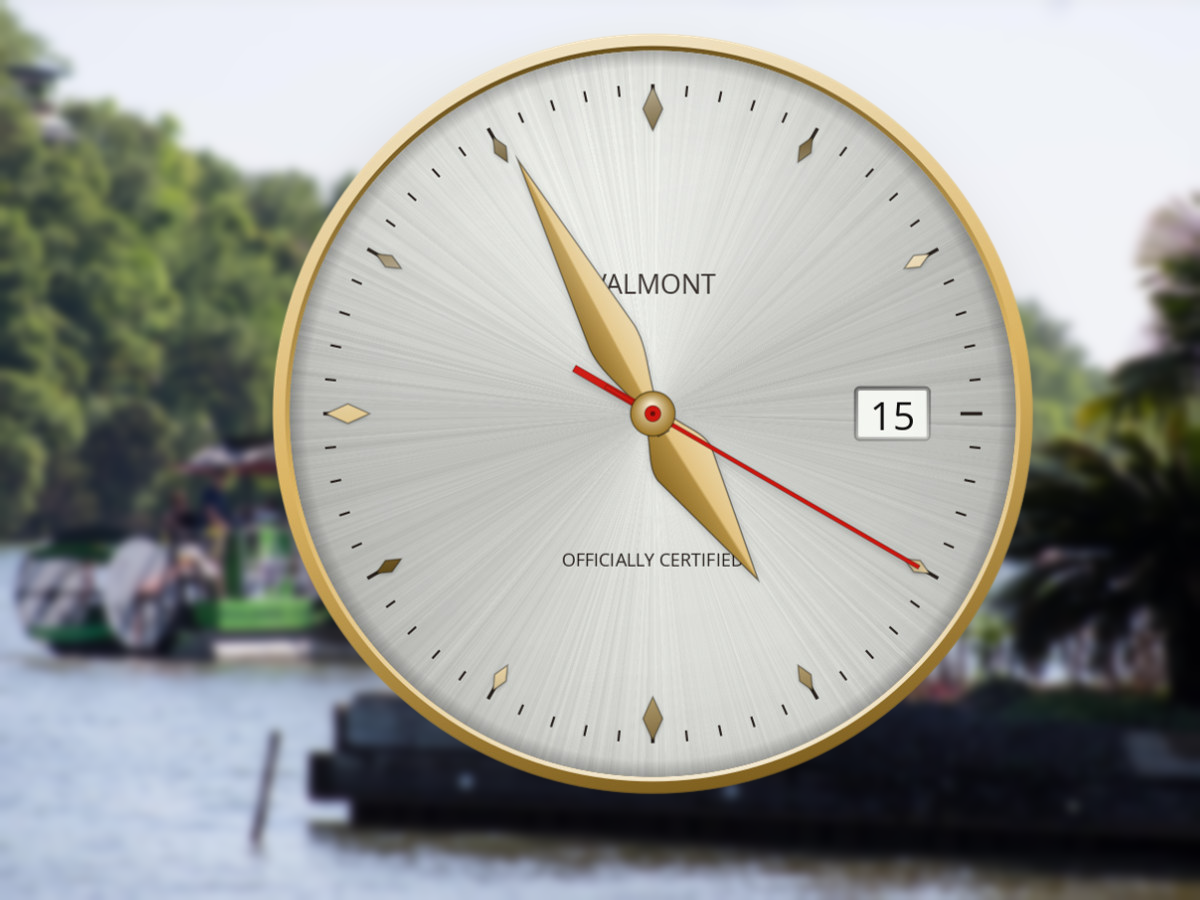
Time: {"hour": 4, "minute": 55, "second": 20}
